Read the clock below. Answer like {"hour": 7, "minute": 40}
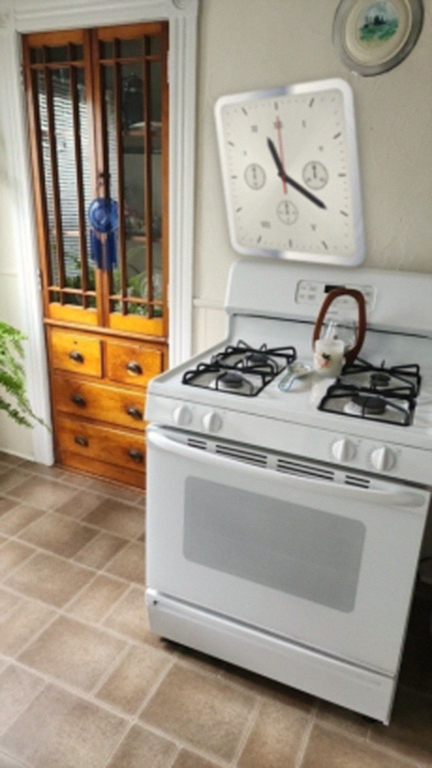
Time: {"hour": 11, "minute": 21}
